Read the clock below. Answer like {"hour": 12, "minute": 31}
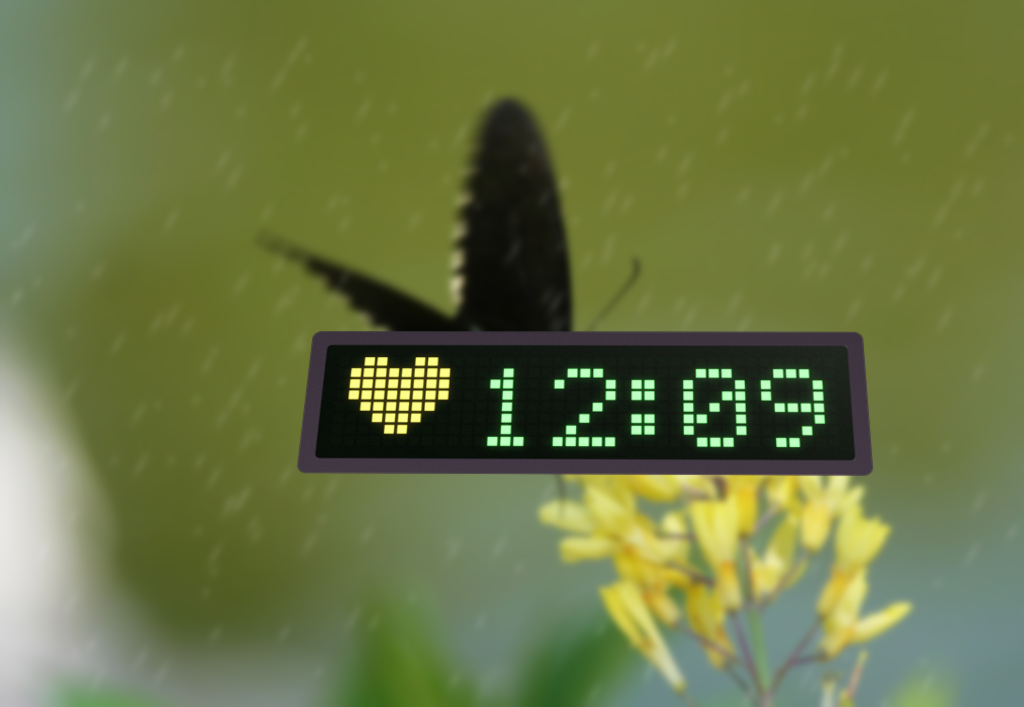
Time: {"hour": 12, "minute": 9}
